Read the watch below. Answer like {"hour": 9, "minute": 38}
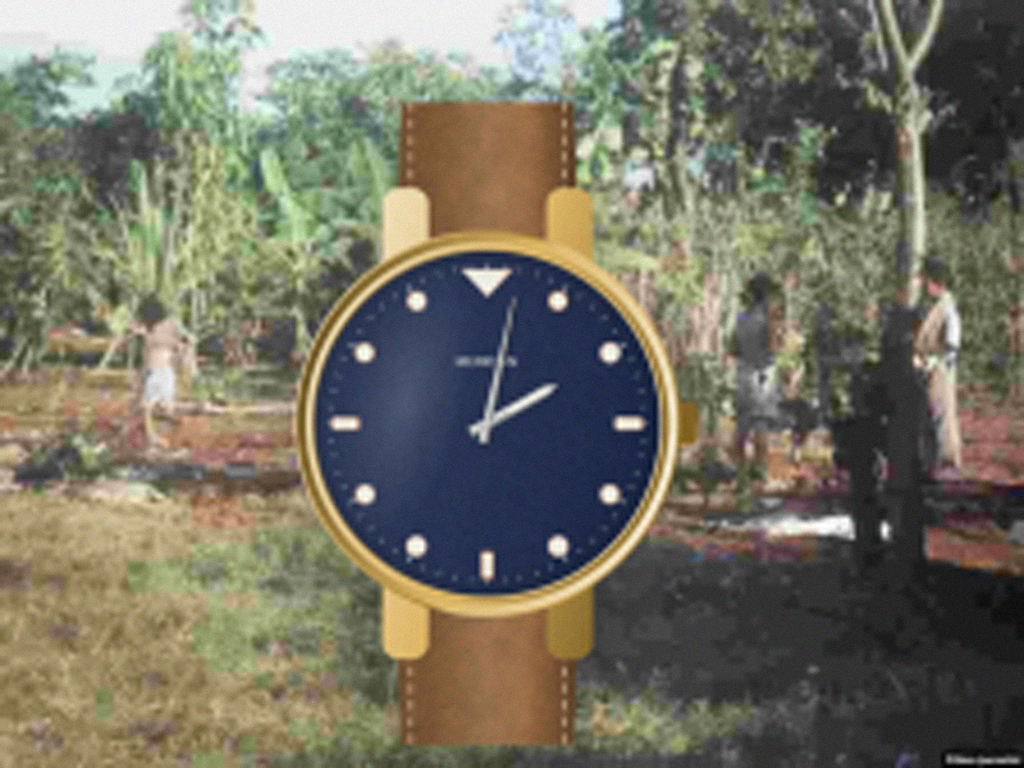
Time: {"hour": 2, "minute": 2}
